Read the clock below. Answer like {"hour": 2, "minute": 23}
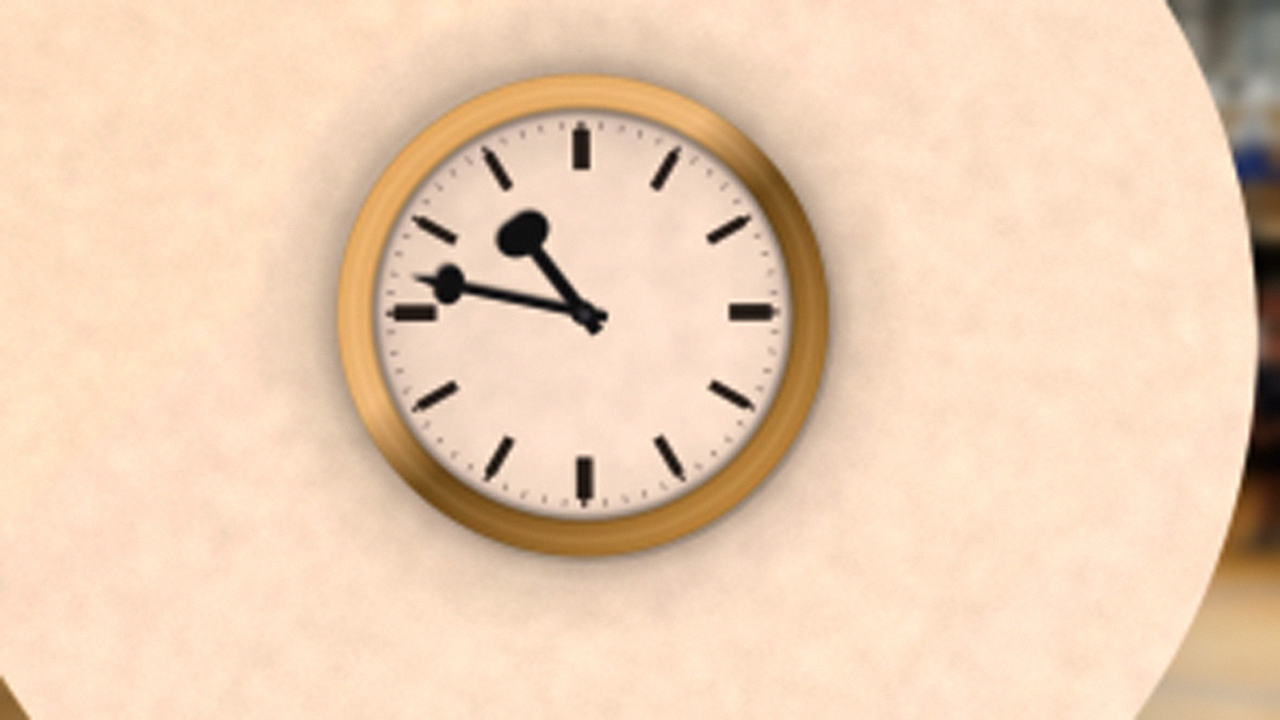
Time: {"hour": 10, "minute": 47}
